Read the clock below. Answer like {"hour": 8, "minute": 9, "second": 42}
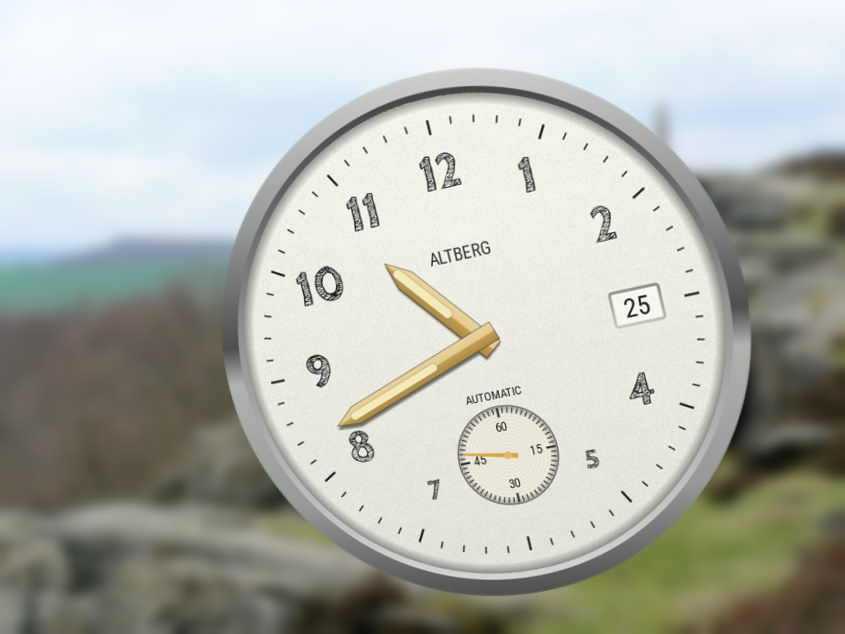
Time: {"hour": 10, "minute": 41, "second": 47}
